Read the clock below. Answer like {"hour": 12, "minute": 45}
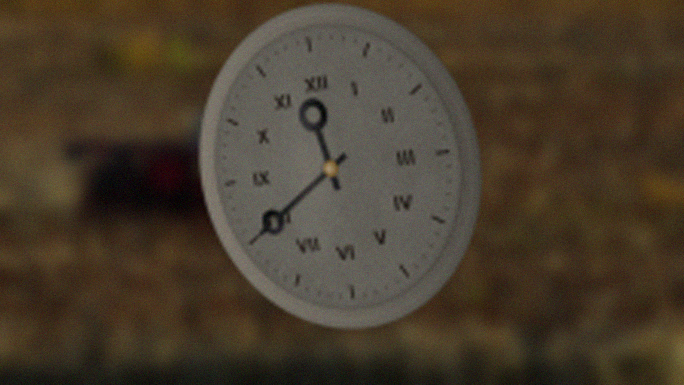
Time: {"hour": 11, "minute": 40}
